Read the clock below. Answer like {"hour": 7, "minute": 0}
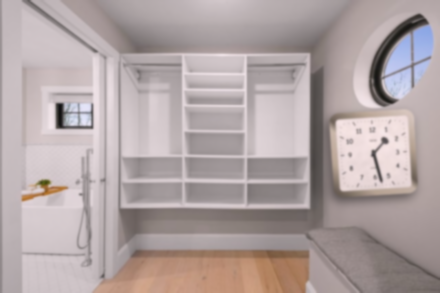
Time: {"hour": 1, "minute": 28}
